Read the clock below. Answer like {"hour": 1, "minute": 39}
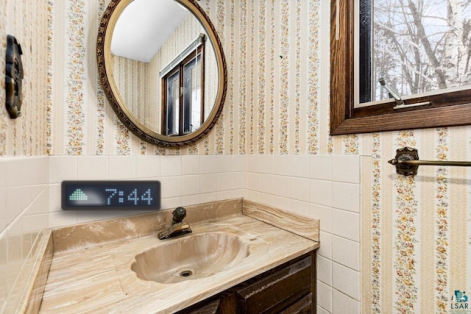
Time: {"hour": 7, "minute": 44}
